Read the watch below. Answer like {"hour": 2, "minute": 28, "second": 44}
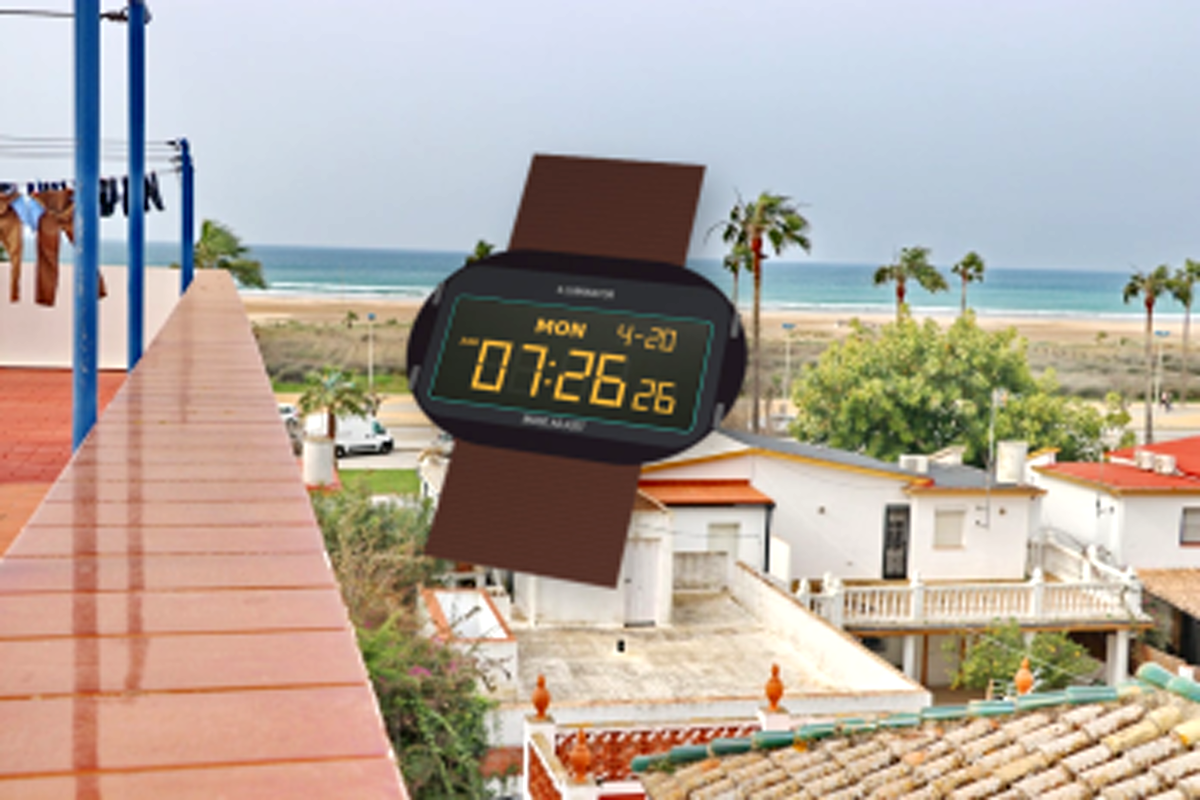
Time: {"hour": 7, "minute": 26, "second": 26}
